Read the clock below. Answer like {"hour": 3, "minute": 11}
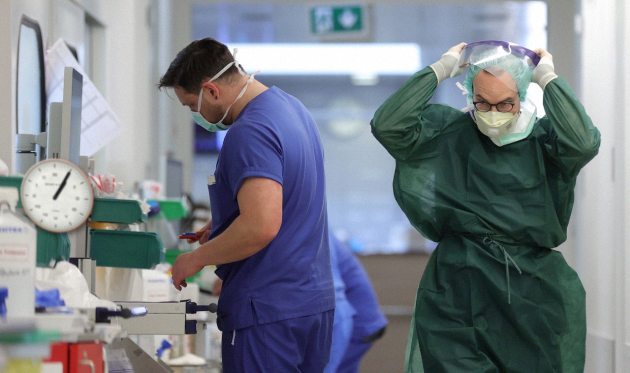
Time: {"hour": 1, "minute": 5}
